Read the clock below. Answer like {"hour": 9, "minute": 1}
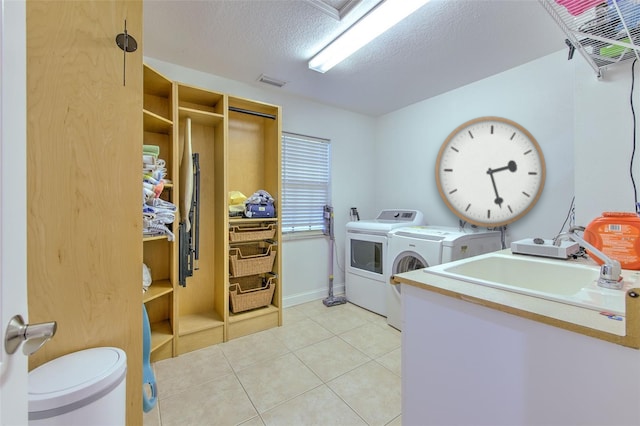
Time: {"hour": 2, "minute": 27}
